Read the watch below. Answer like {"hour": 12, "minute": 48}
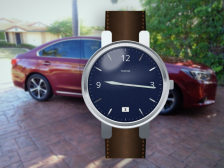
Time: {"hour": 9, "minute": 16}
